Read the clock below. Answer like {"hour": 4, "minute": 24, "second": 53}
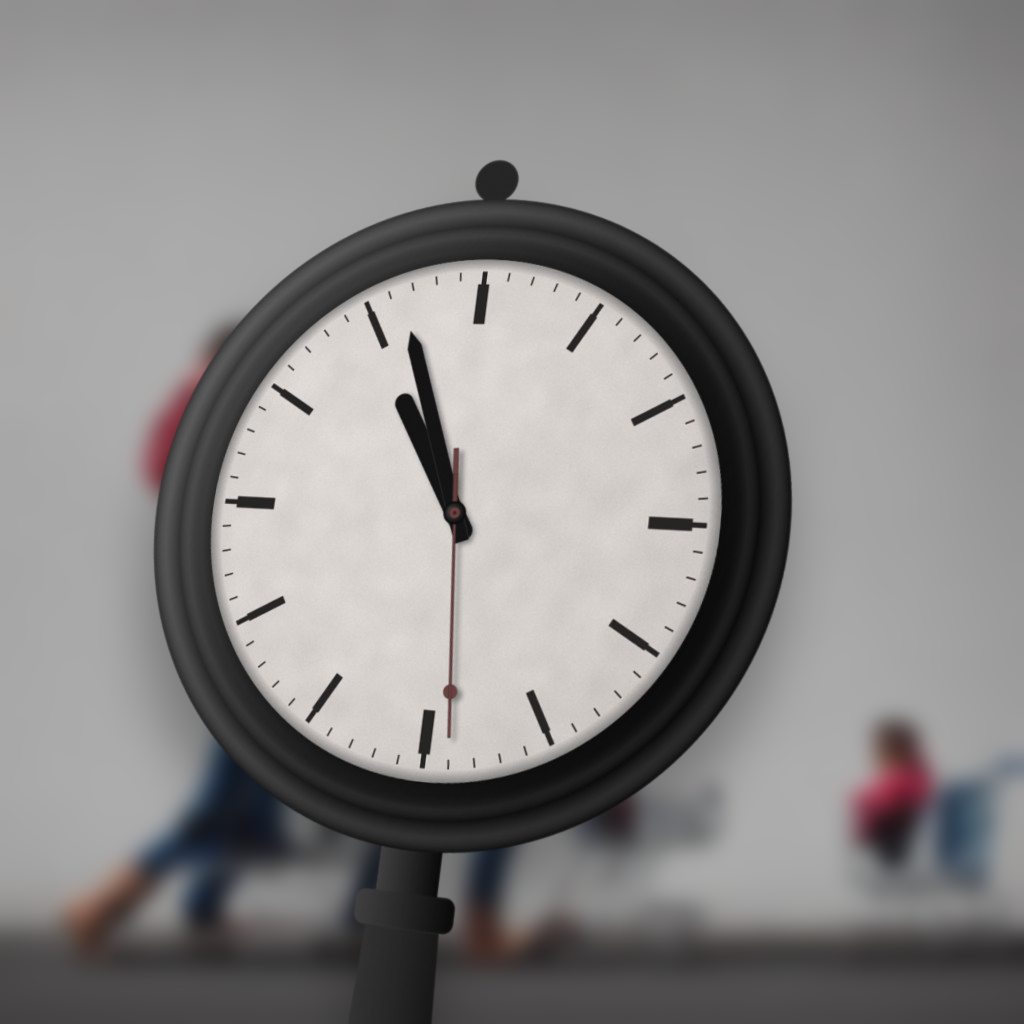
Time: {"hour": 10, "minute": 56, "second": 29}
